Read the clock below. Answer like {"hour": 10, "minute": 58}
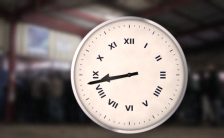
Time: {"hour": 8, "minute": 43}
